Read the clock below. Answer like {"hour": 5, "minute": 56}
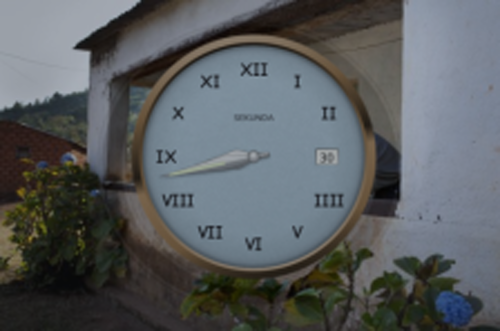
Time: {"hour": 8, "minute": 43}
